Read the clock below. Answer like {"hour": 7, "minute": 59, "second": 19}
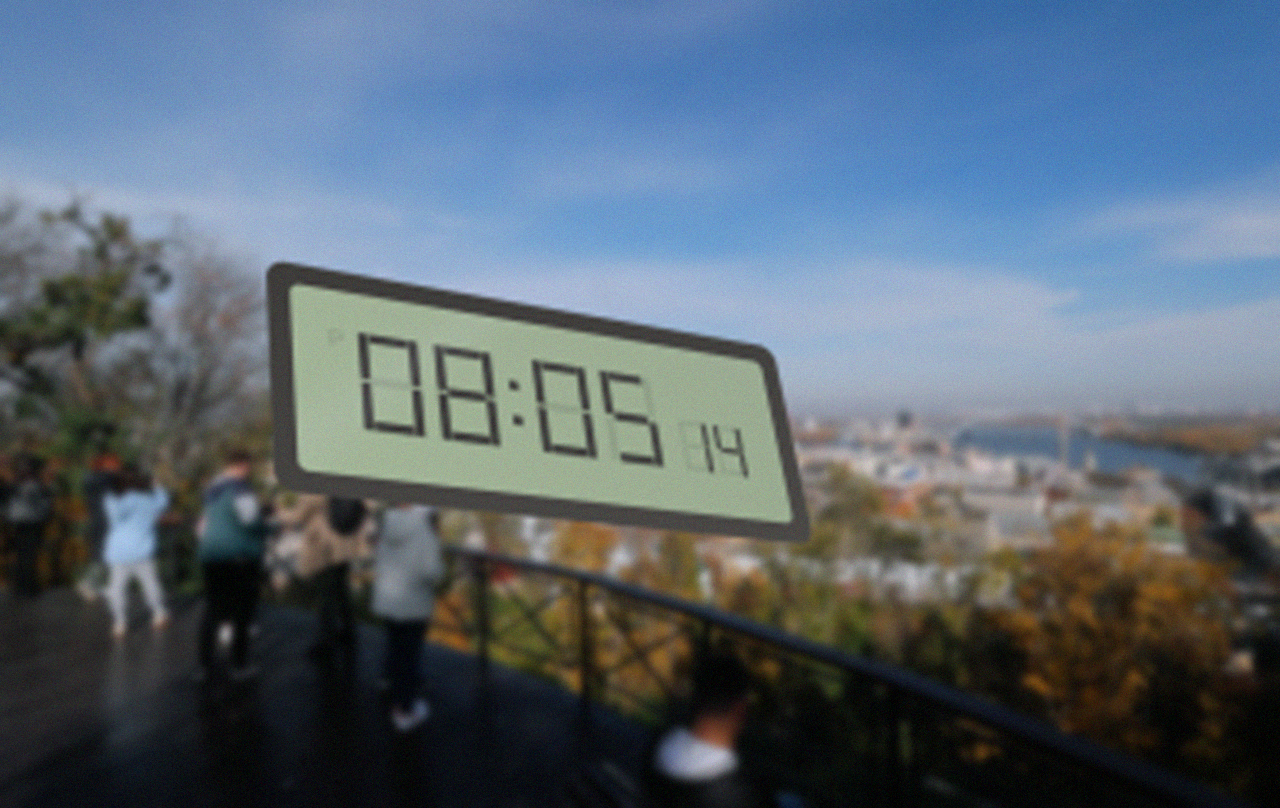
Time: {"hour": 8, "minute": 5, "second": 14}
